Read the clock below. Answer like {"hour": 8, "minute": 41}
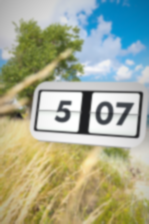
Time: {"hour": 5, "minute": 7}
